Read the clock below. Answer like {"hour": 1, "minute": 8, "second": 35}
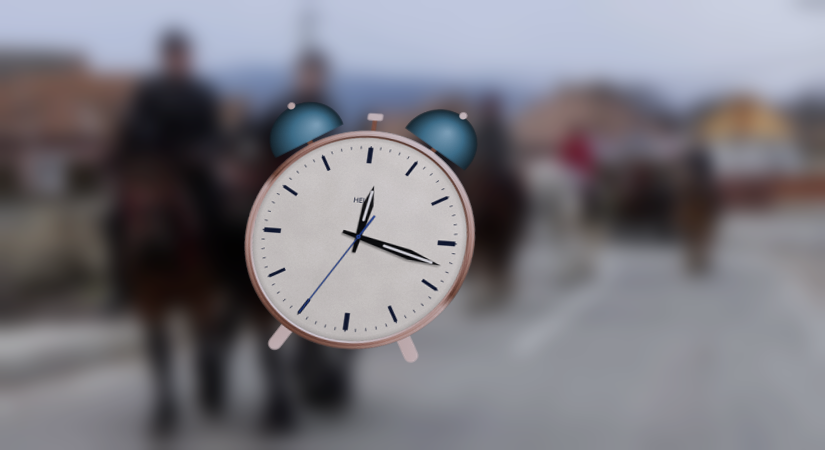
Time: {"hour": 12, "minute": 17, "second": 35}
